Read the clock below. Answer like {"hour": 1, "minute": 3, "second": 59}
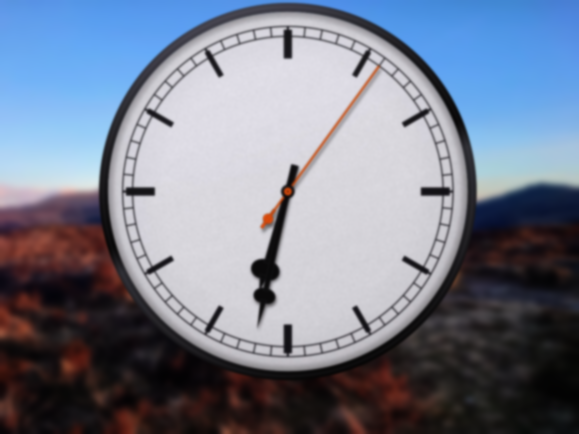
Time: {"hour": 6, "minute": 32, "second": 6}
